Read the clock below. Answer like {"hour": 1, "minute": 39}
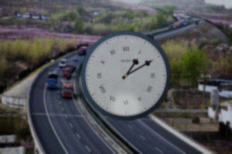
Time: {"hour": 1, "minute": 10}
